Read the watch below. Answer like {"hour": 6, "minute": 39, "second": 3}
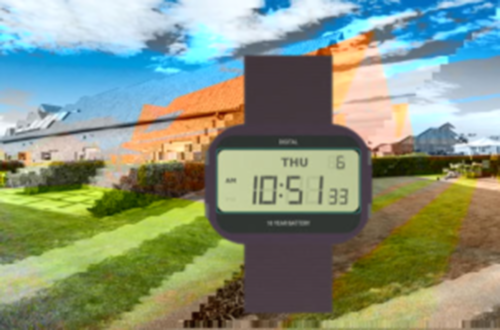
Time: {"hour": 10, "minute": 51, "second": 33}
